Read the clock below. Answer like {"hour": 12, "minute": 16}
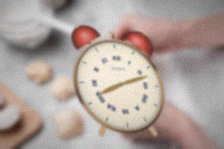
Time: {"hour": 8, "minute": 12}
